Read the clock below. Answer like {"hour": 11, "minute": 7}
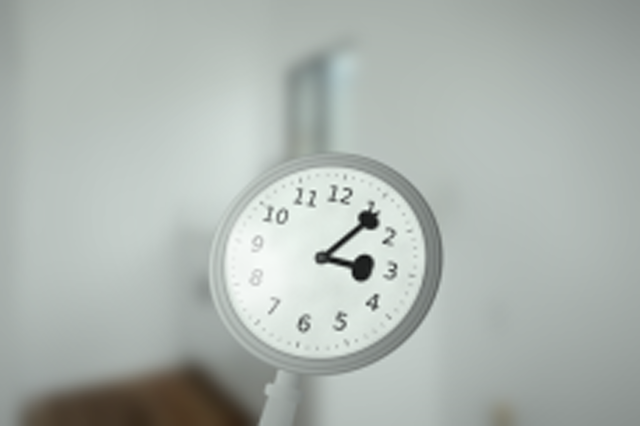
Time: {"hour": 3, "minute": 6}
